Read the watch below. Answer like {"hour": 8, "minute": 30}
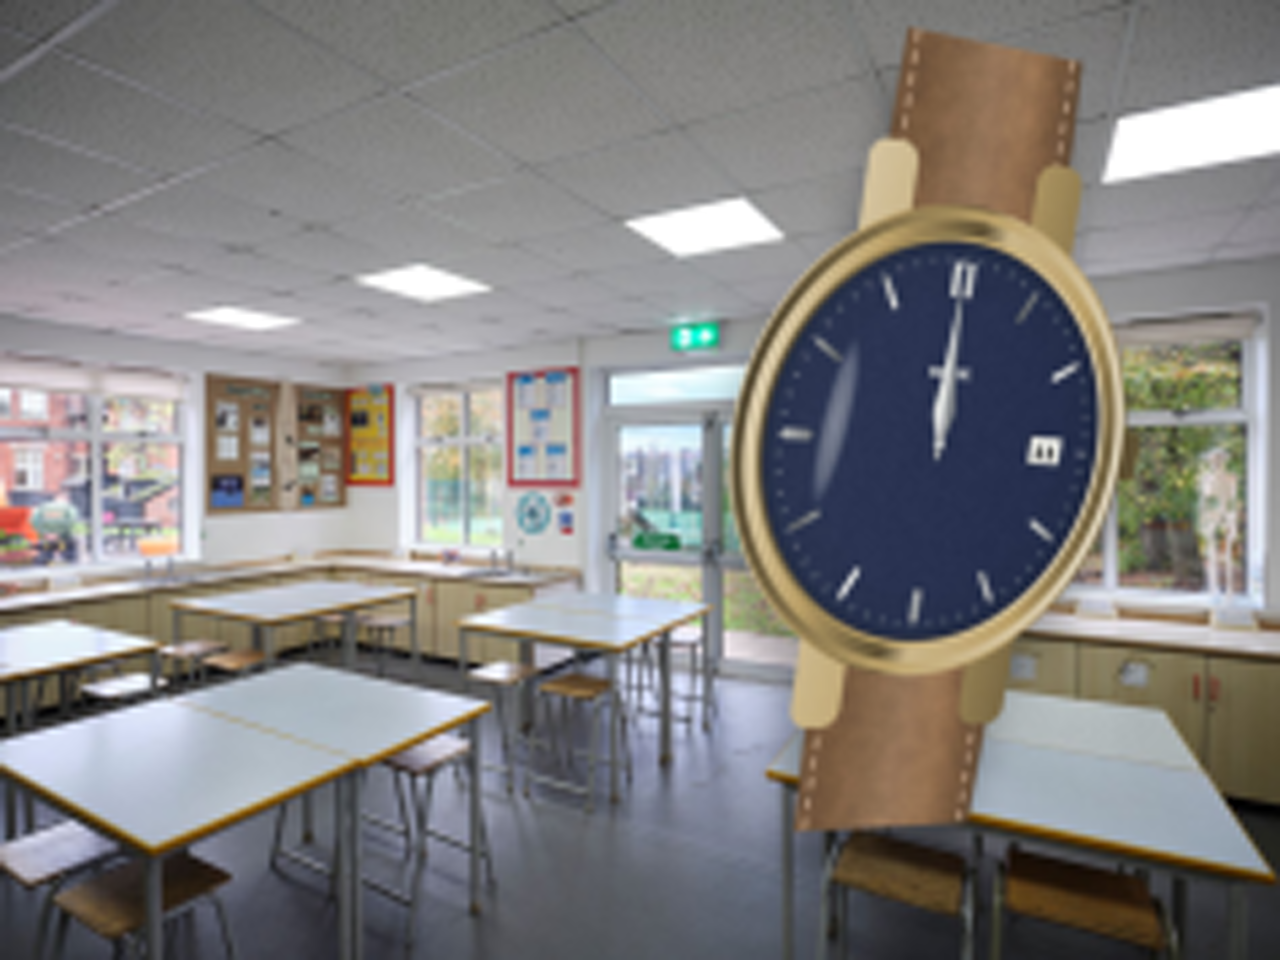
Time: {"hour": 12, "minute": 0}
